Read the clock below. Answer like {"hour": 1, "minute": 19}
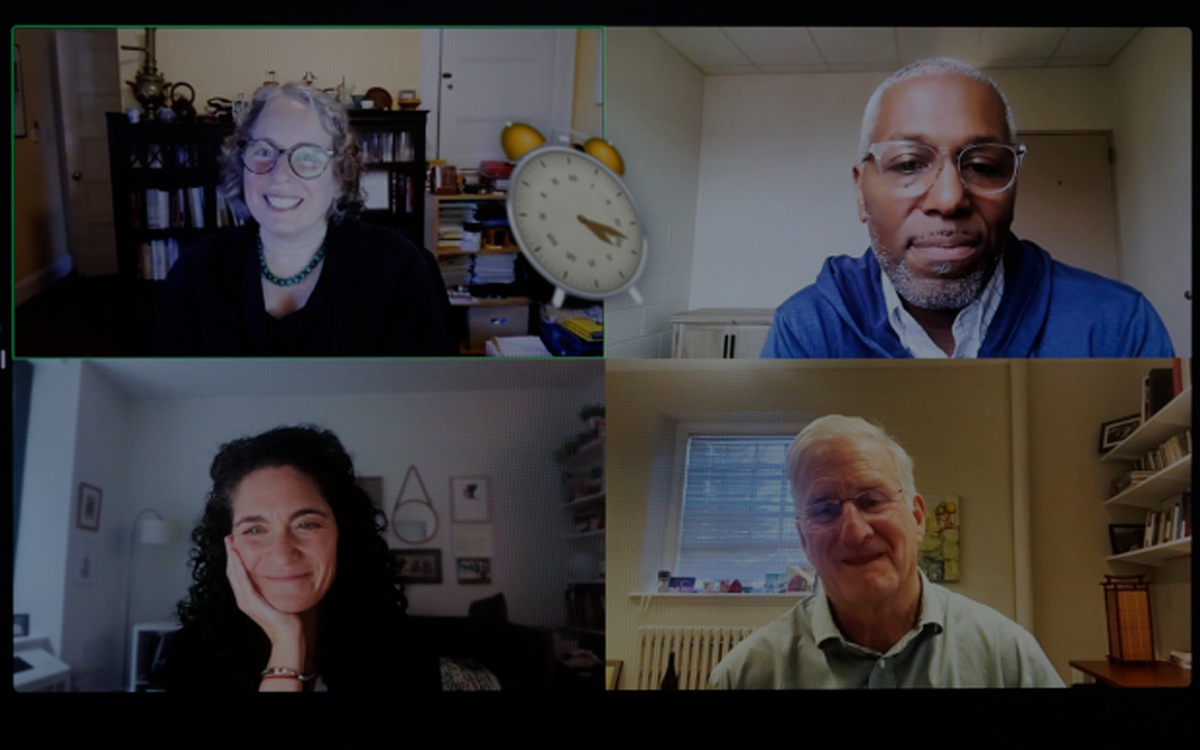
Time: {"hour": 4, "minute": 18}
